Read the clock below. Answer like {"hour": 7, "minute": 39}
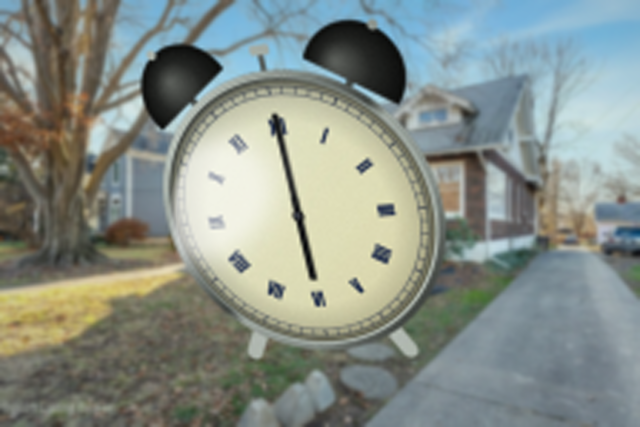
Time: {"hour": 6, "minute": 0}
